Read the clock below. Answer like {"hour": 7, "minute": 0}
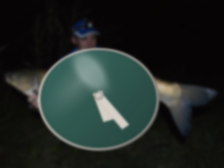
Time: {"hour": 5, "minute": 24}
